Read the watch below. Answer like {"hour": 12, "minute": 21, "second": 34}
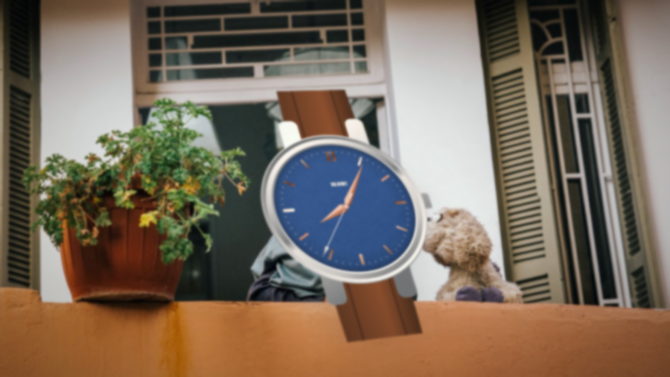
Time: {"hour": 8, "minute": 5, "second": 36}
